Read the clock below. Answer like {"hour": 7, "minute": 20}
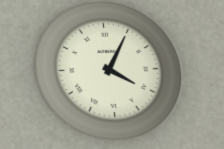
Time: {"hour": 4, "minute": 5}
